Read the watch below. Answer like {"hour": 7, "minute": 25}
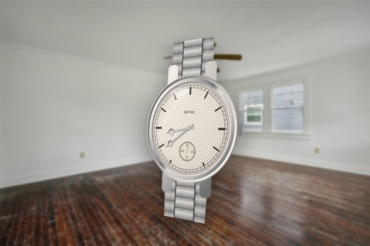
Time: {"hour": 8, "minute": 39}
